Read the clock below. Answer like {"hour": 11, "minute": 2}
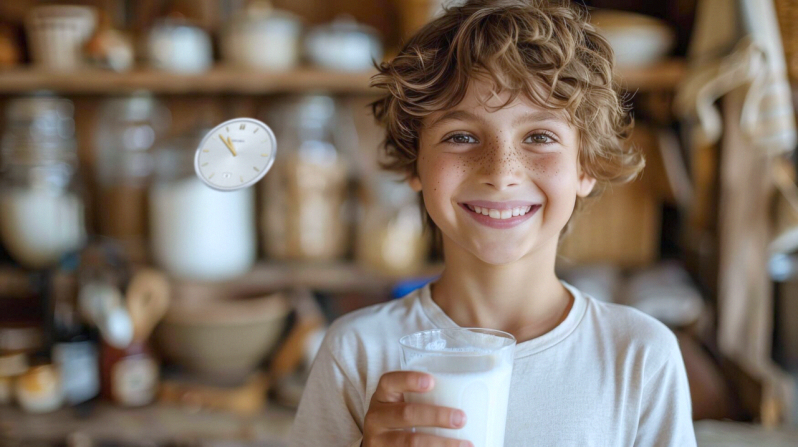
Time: {"hour": 10, "minute": 52}
